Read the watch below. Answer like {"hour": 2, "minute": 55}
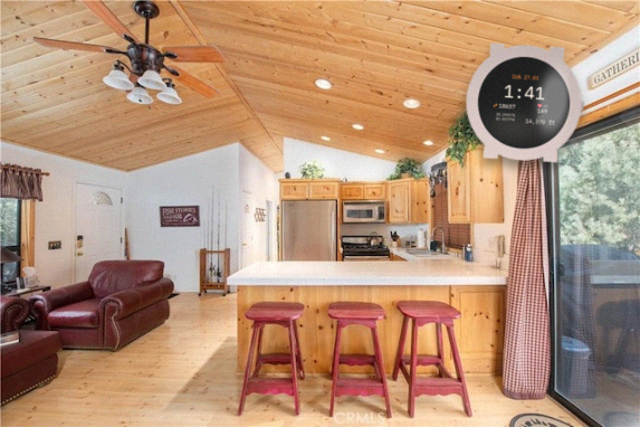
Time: {"hour": 1, "minute": 41}
